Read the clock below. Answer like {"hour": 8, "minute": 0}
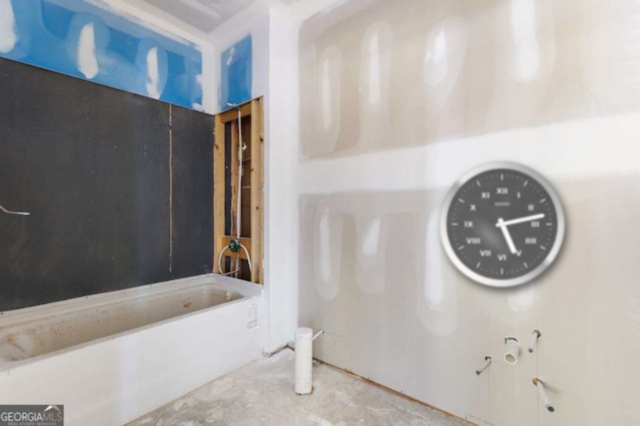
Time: {"hour": 5, "minute": 13}
